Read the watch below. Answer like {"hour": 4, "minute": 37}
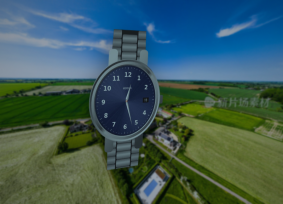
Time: {"hour": 12, "minute": 27}
